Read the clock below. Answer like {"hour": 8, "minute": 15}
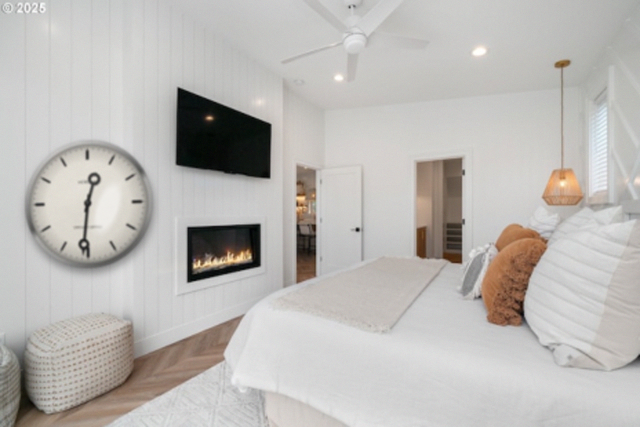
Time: {"hour": 12, "minute": 31}
